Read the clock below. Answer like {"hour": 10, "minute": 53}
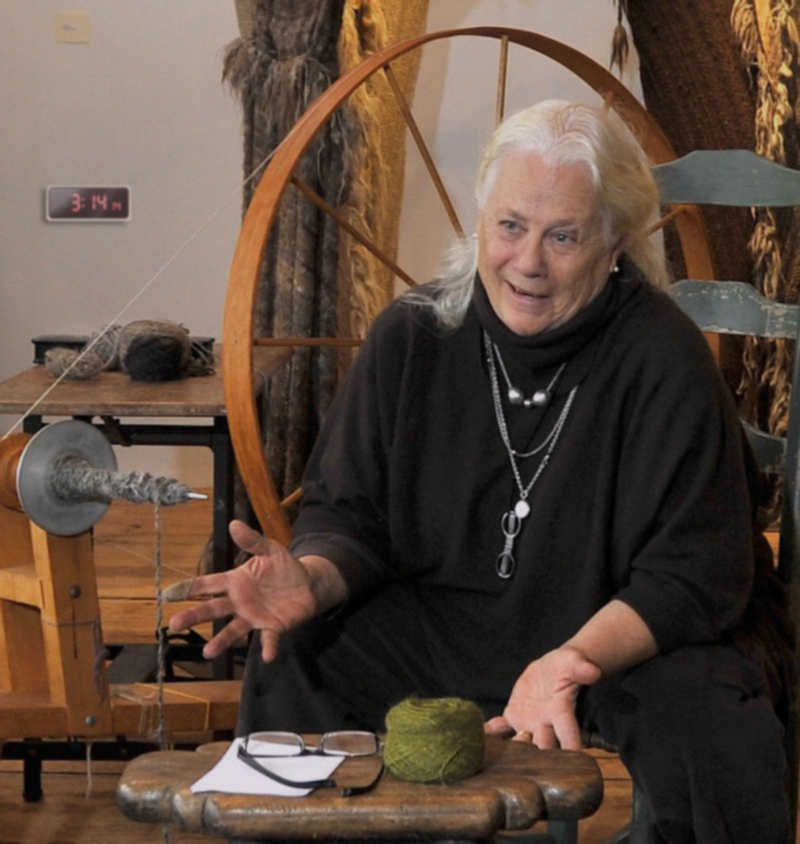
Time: {"hour": 3, "minute": 14}
